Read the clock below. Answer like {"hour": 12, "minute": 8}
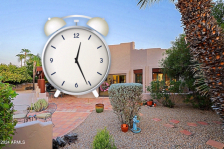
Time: {"hour": 12, "minute": 26}
